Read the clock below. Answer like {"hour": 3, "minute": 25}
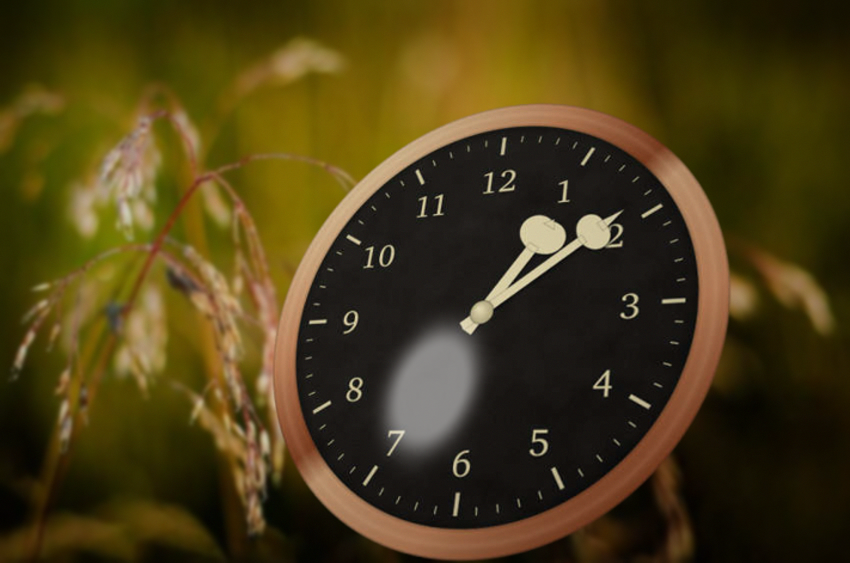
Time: {"hour": 1, "minute": 9}
